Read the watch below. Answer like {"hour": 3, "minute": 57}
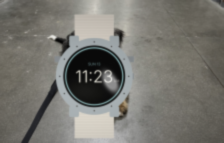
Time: {"hour": 11, "minute": 23}
